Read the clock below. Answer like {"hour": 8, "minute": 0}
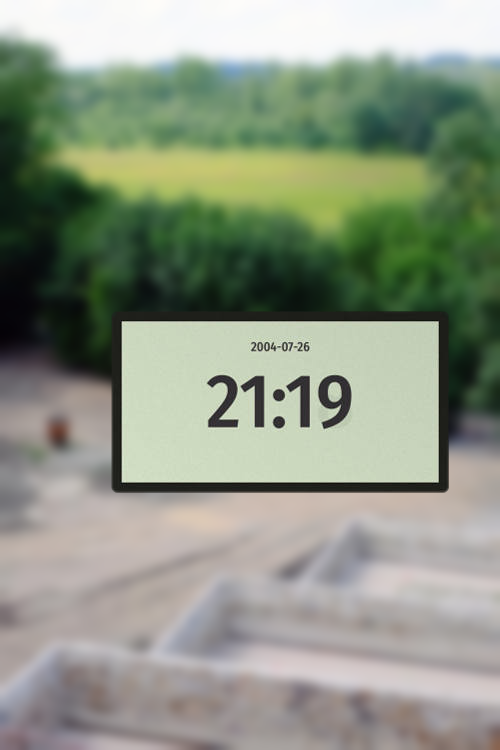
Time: {"hour": 21, "minute": 19}
